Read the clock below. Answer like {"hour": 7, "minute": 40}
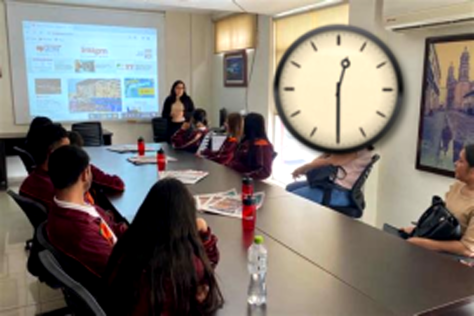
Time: {"hour": 12, "minute": 30}
